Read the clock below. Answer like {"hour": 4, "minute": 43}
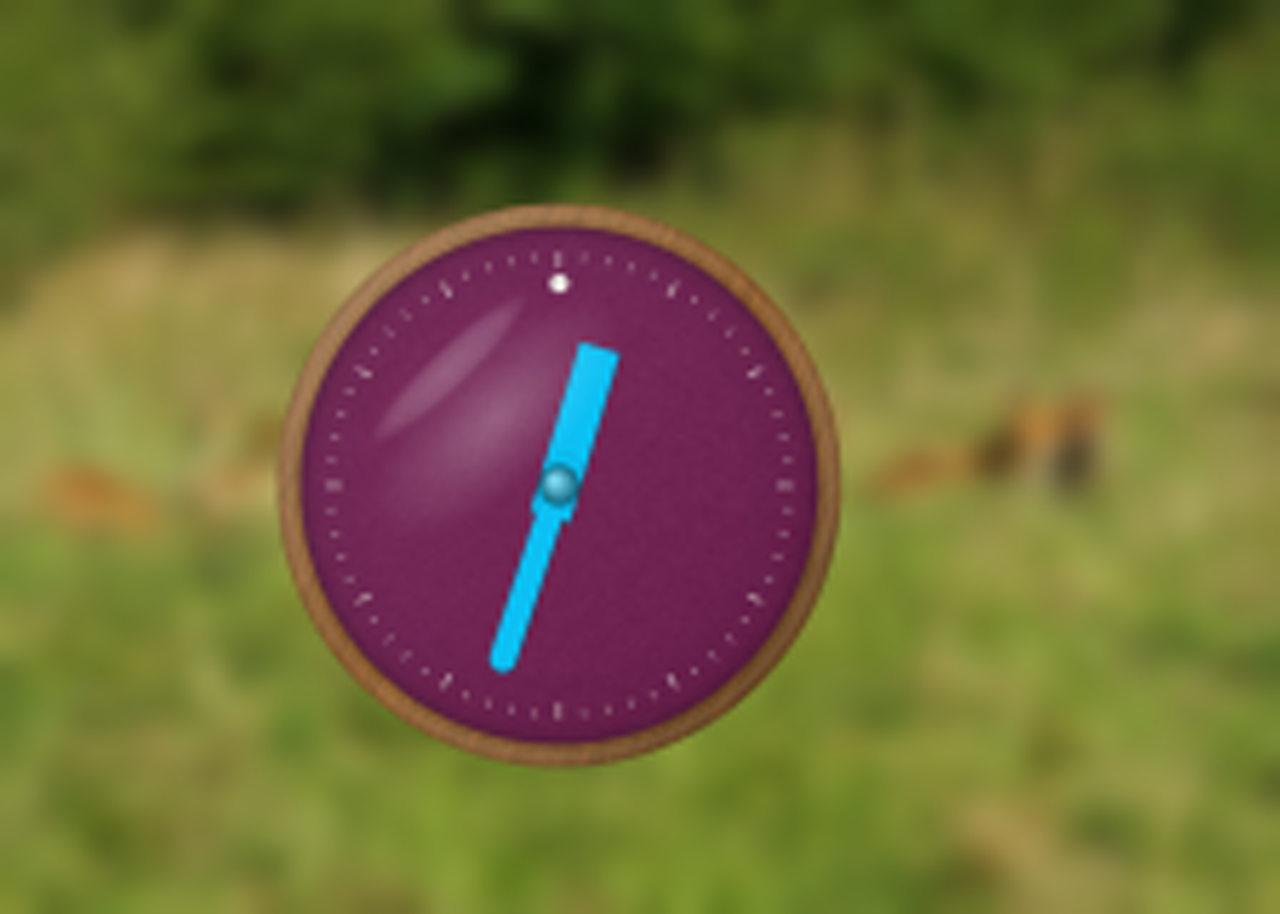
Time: {"hour": 12, "minute": 33}
